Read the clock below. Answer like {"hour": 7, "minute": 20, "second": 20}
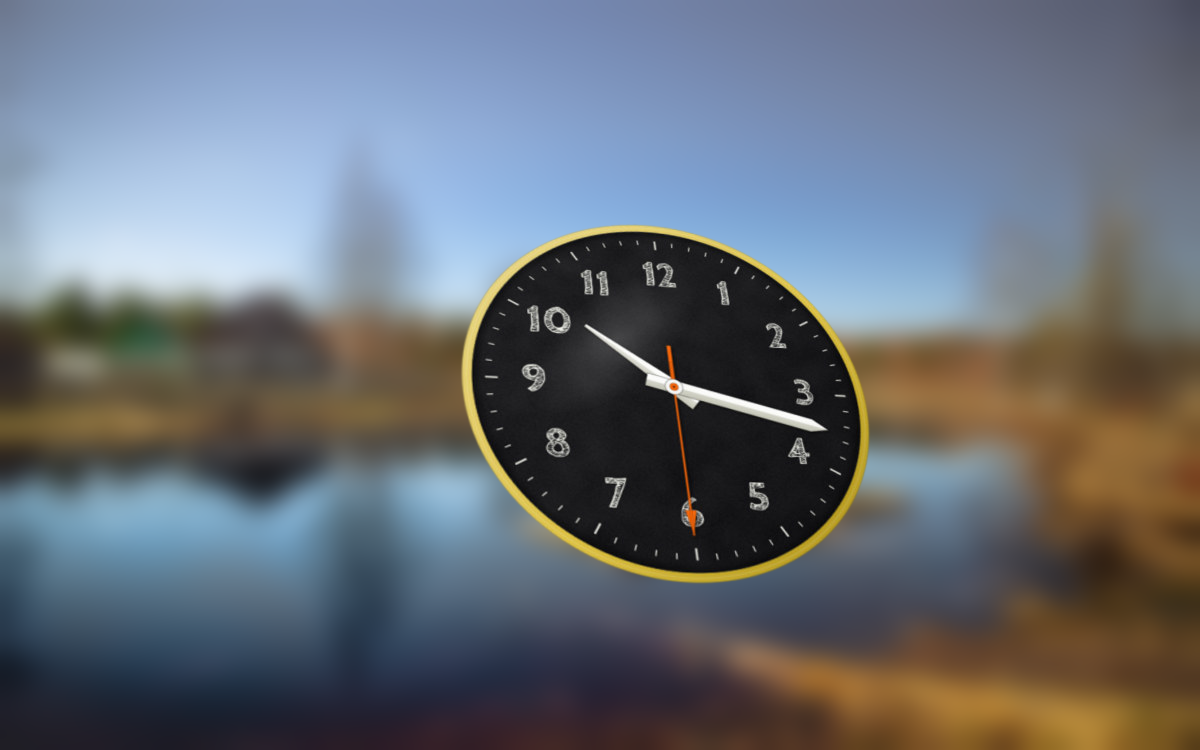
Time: {"hour": 10, "minute": 17, "second": 30}
